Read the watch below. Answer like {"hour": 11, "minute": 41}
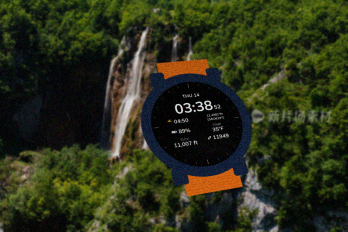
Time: {"hour": 3, "minute": 38}
